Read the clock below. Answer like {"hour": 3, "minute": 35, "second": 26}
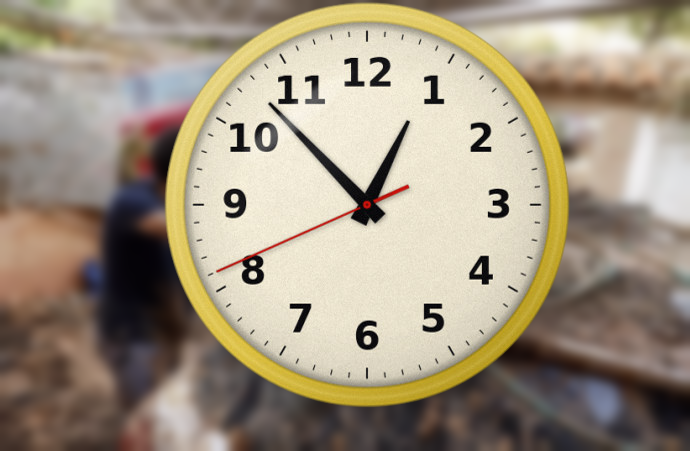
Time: {"hour": 12, "minute": 52, "second": 41}
